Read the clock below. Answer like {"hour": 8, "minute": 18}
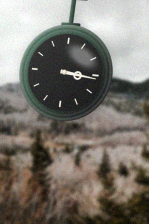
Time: {"hour": 3, "minute": 16}
